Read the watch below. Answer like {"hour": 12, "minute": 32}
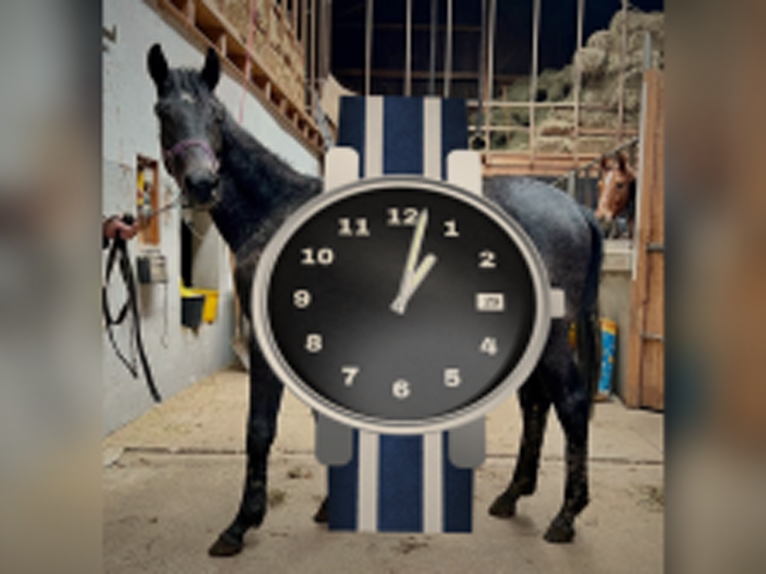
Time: {"hour": 1, "minute": 2}
